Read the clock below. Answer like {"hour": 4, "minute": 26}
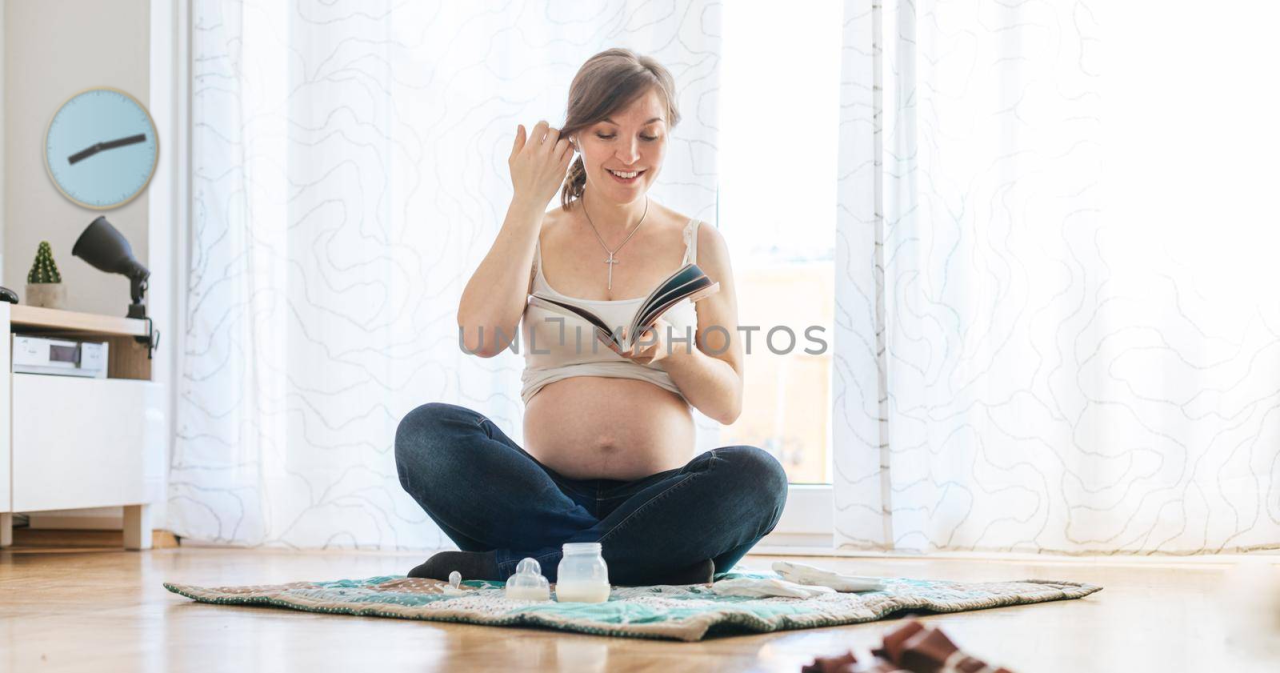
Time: {"hour": 8, "minute": 13}
